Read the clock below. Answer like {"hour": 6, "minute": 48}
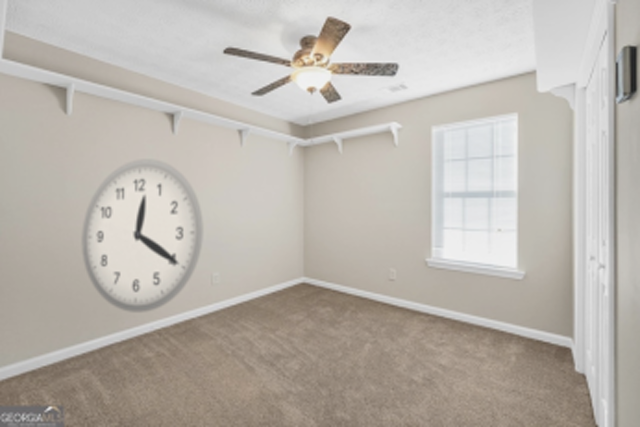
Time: {"hour": 12, "minute": 20}
